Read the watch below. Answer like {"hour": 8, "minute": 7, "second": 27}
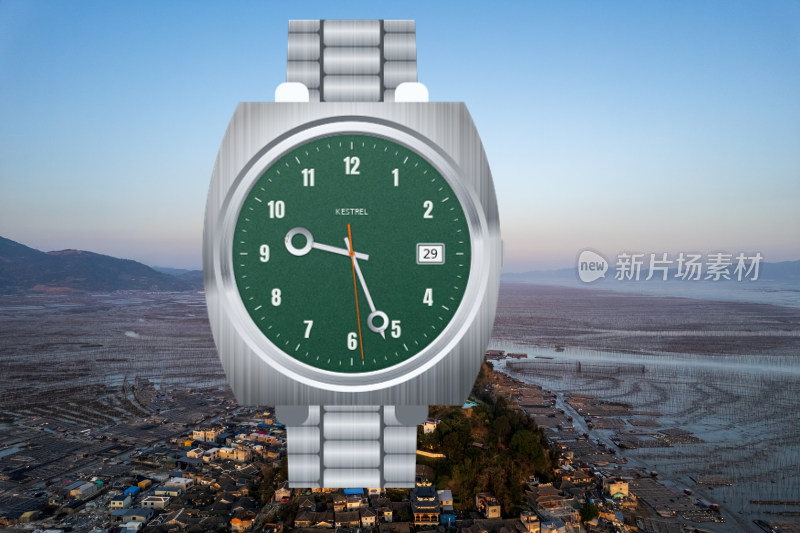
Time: {"hour": 9, "minute": 26, "second": 29}
